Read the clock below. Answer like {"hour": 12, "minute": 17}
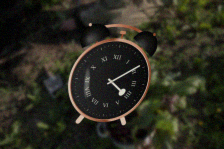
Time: {"hour": 4, "minute": 9}
